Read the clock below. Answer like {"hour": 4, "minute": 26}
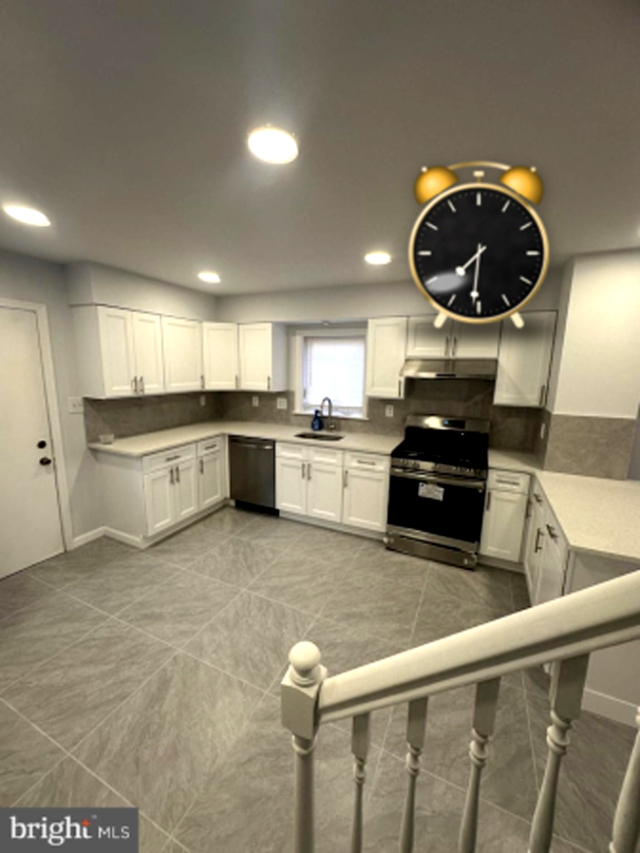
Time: {"hour": 7, "minute": 31}
